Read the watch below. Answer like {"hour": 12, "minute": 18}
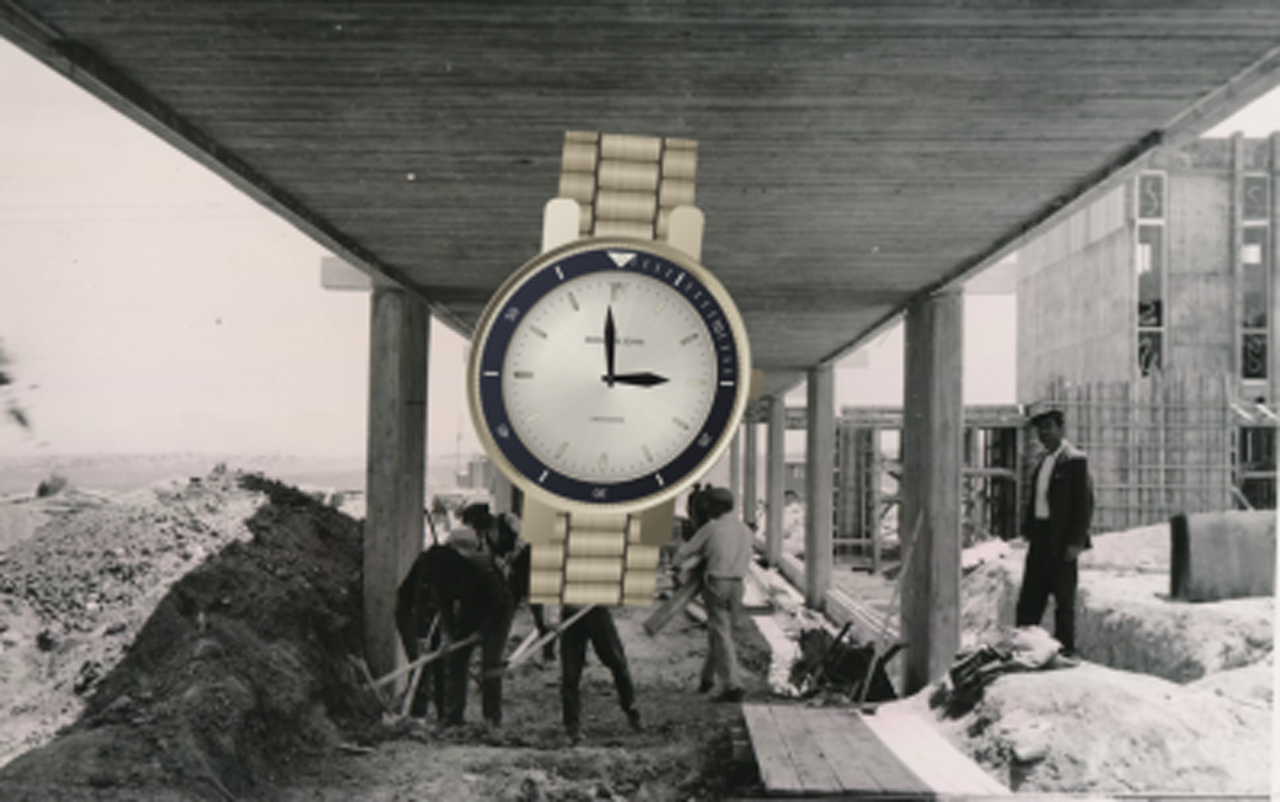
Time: {"hour": 2, "minute": 59}
